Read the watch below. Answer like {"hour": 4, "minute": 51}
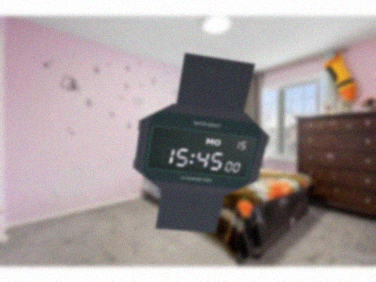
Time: {"hour": 15, "minute": 45}
